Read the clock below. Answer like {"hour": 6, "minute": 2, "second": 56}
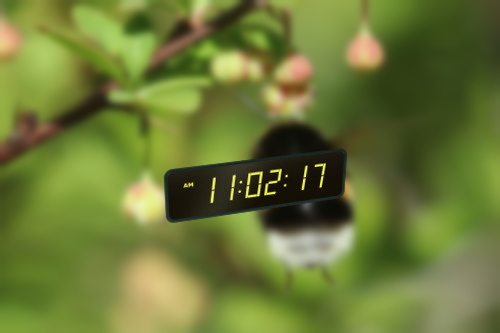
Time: {"hour": 11, "minute": 2, "second": 17}
